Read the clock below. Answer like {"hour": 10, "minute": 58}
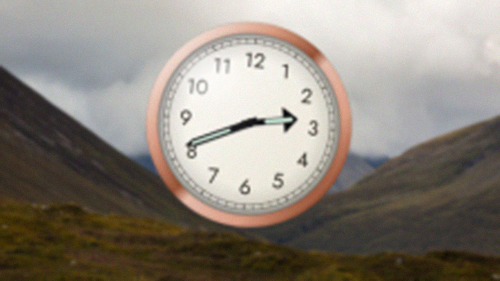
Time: {"hour": 2, "minute": 41}
